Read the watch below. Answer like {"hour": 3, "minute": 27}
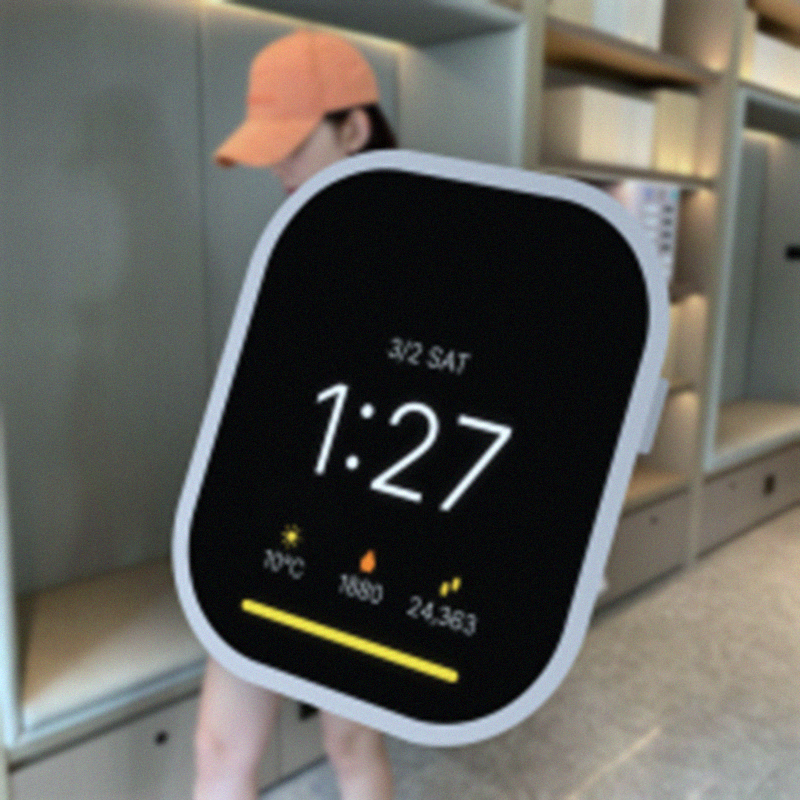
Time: {"hour": 1, "minute": 27}
